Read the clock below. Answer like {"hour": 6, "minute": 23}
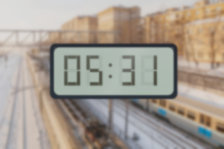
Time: {"hour": 5, "minute": 31}
